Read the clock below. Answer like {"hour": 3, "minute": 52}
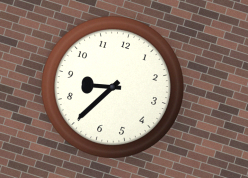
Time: {"hour": 8, "minute": 35}
